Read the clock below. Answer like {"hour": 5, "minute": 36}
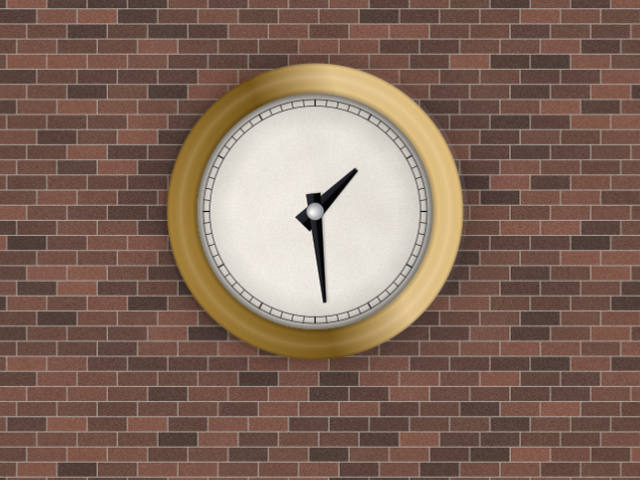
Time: {"hour": 1, "minute": 29}
